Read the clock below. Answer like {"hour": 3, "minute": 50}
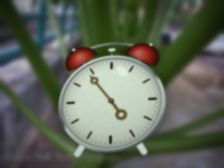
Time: {"hour": 4, "minute": 54}
